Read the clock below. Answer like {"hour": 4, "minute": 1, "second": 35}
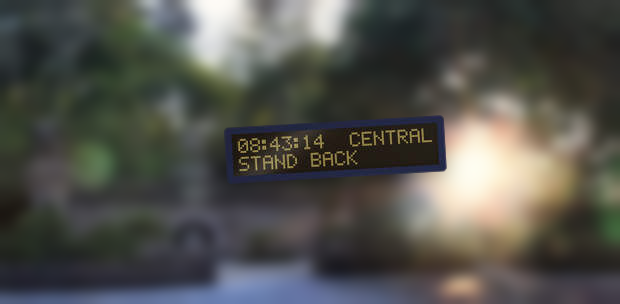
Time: {"hour": 8, "minute": 43, "second": 14}
